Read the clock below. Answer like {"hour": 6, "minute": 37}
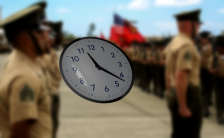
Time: {"hour": 11, "minute": 22}
